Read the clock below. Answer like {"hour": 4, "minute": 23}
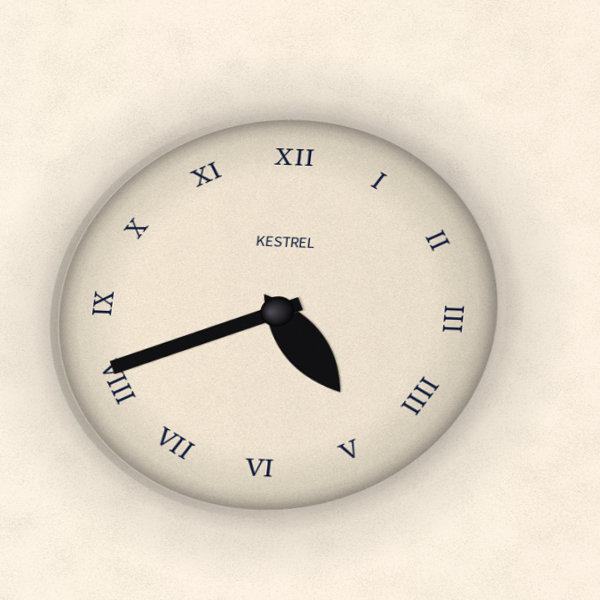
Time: {"hour": 4, "minute": 41}
